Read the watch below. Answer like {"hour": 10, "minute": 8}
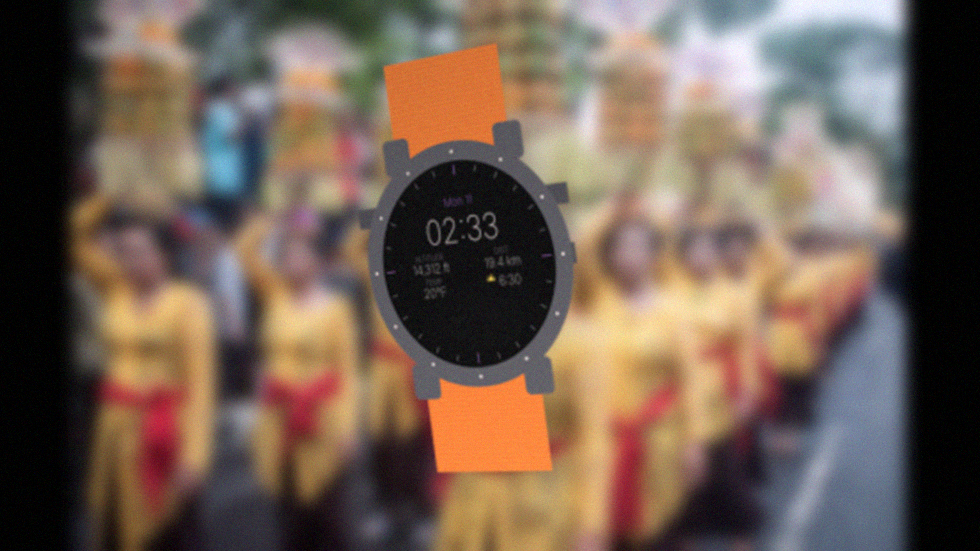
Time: {"hour": 2, "minute": 33}
